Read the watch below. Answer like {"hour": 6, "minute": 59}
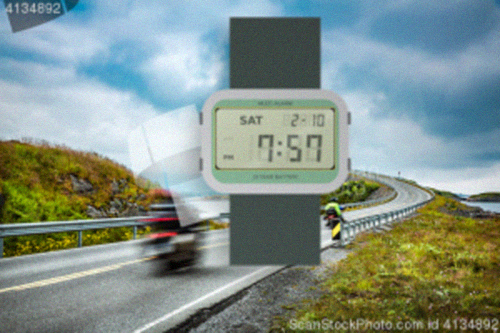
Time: {"hour": 7, "minute": 57}
